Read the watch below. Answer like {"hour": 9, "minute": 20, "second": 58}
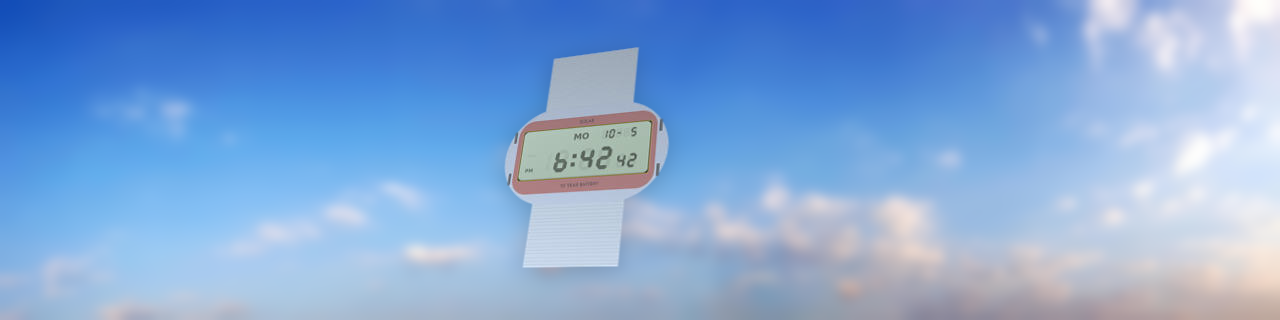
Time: {"hour": 6, "minute": 42, "second": 42}
